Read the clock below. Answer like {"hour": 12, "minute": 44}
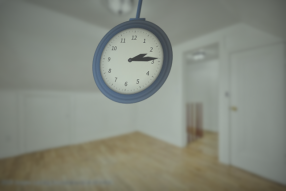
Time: {"hour": 2, "minute": 14}
